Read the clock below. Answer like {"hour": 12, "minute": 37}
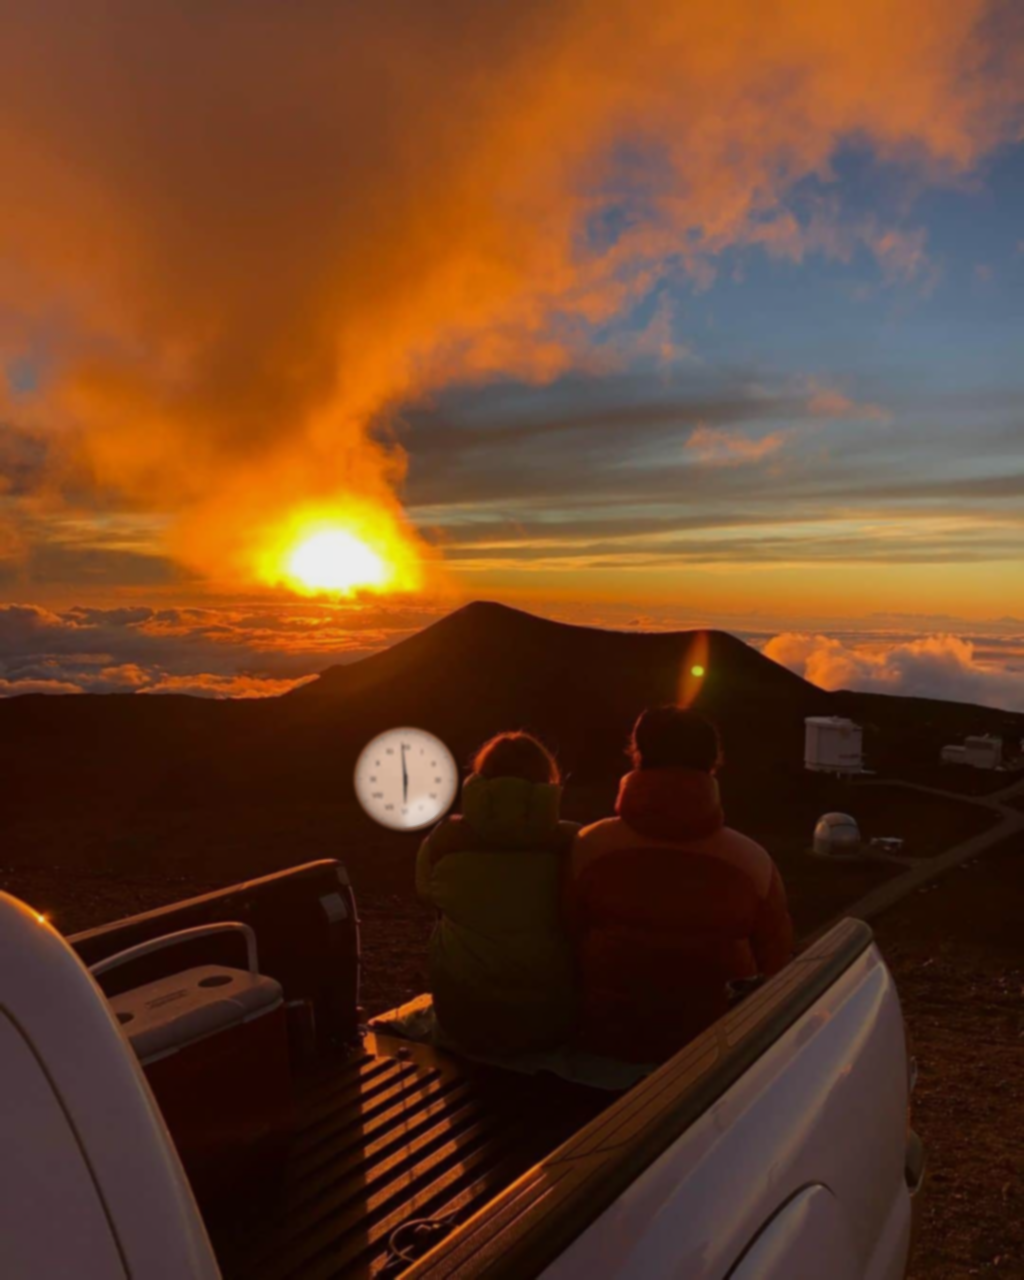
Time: {"hour": 5, "minute": 59}
